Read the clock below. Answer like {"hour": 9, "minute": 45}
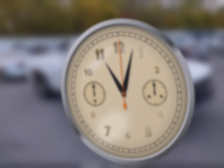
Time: {"hour": 11, "minute": 3}
